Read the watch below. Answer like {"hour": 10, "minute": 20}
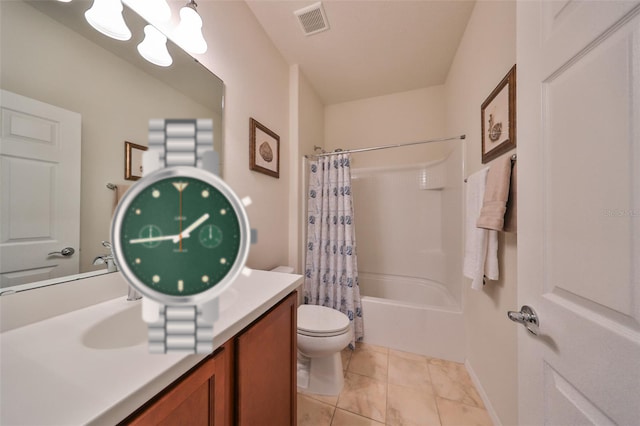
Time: {"hour": 1, "minute": 44}
